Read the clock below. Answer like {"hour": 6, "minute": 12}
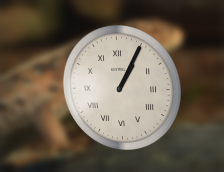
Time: {"hour": 1, "minute": 5}
